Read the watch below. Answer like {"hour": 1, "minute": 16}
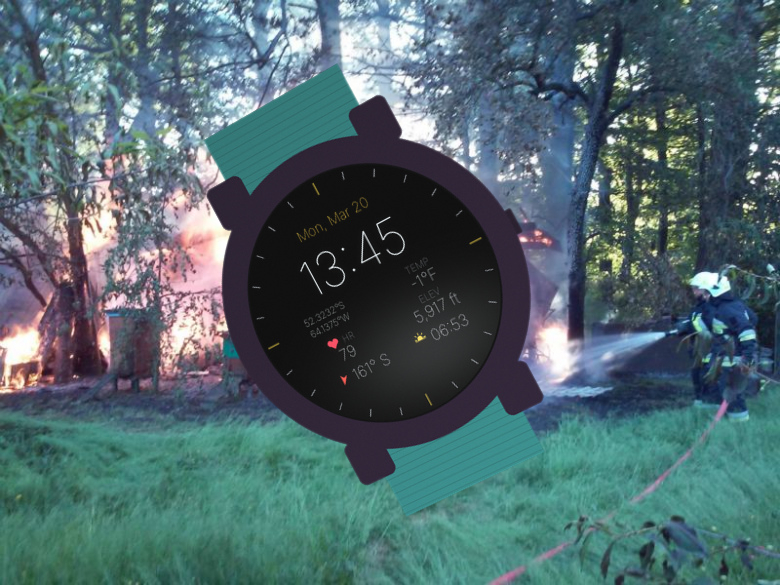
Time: {"hour": 13, "minute": 45}
